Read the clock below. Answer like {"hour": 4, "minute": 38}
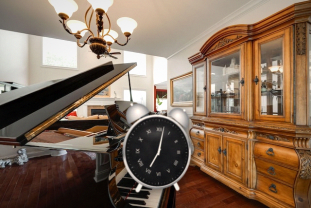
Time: {"hour": 7, "minute": 2}
